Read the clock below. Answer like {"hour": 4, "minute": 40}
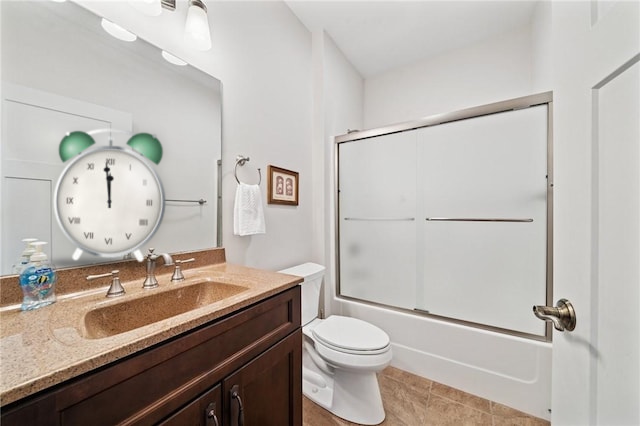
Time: {"hour": 11, "minute": 59}
